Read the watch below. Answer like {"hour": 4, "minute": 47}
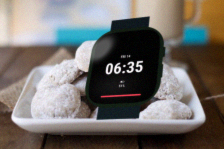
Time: {"hour": 6, "minute": 35}
